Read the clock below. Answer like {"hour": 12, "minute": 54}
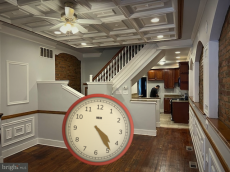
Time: {"hour": 4, "minute": 24}
